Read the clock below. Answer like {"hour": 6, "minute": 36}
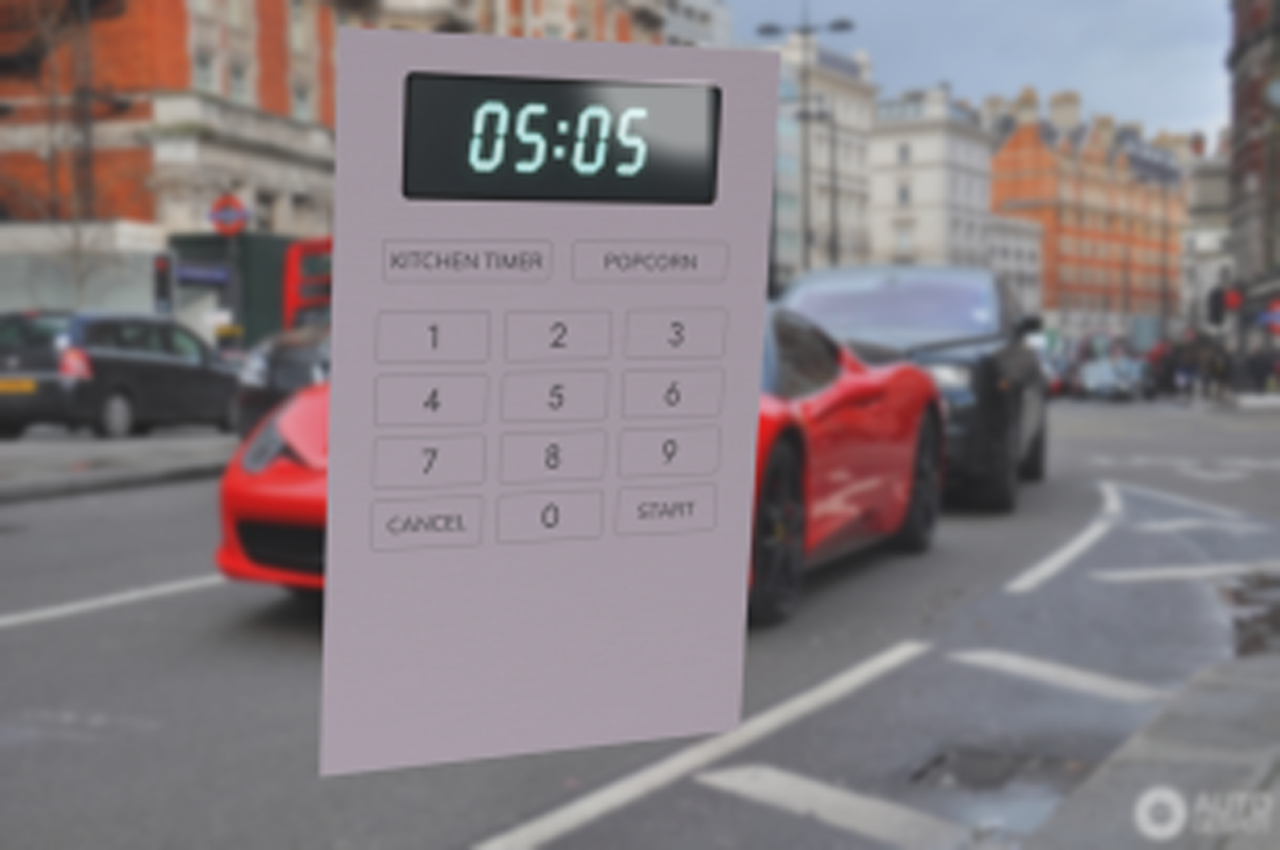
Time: {"hour": 5, "minute": 5}
